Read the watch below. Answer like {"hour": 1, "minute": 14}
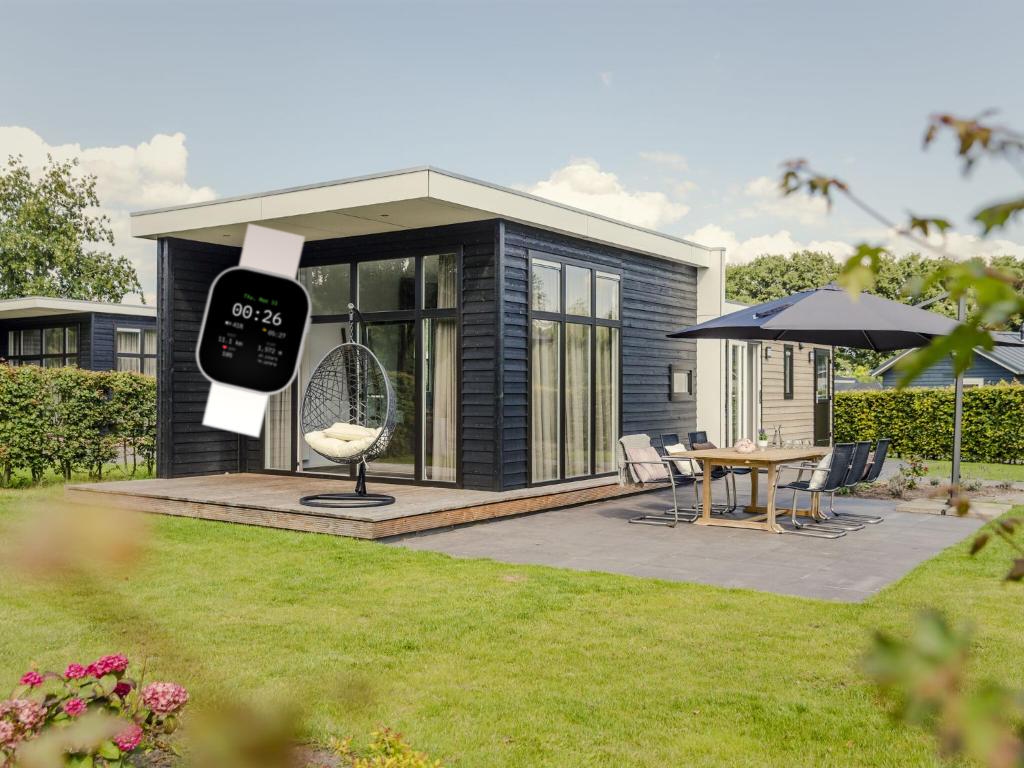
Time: {"hour": 0, "minute": 26}
